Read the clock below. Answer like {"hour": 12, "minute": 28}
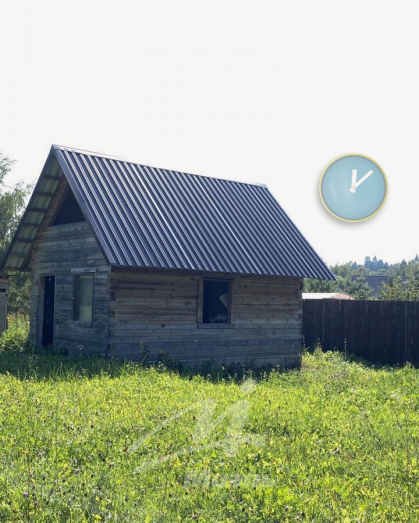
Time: {"hour": 12, "minute": 8}
